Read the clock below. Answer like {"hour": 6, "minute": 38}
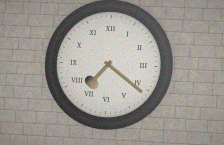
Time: {"hour": 7, "minute": 21}
